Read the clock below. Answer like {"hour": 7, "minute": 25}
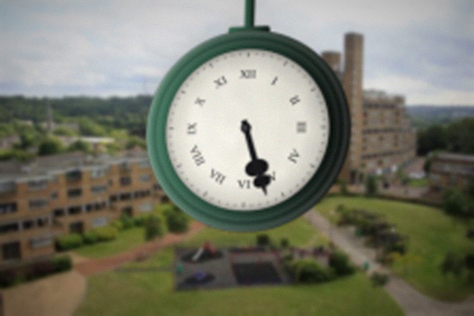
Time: {"hour": 5, "minute": 27}
